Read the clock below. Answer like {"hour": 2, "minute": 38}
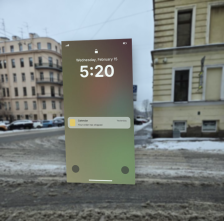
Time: {"hour": 5, "minute": 20}
